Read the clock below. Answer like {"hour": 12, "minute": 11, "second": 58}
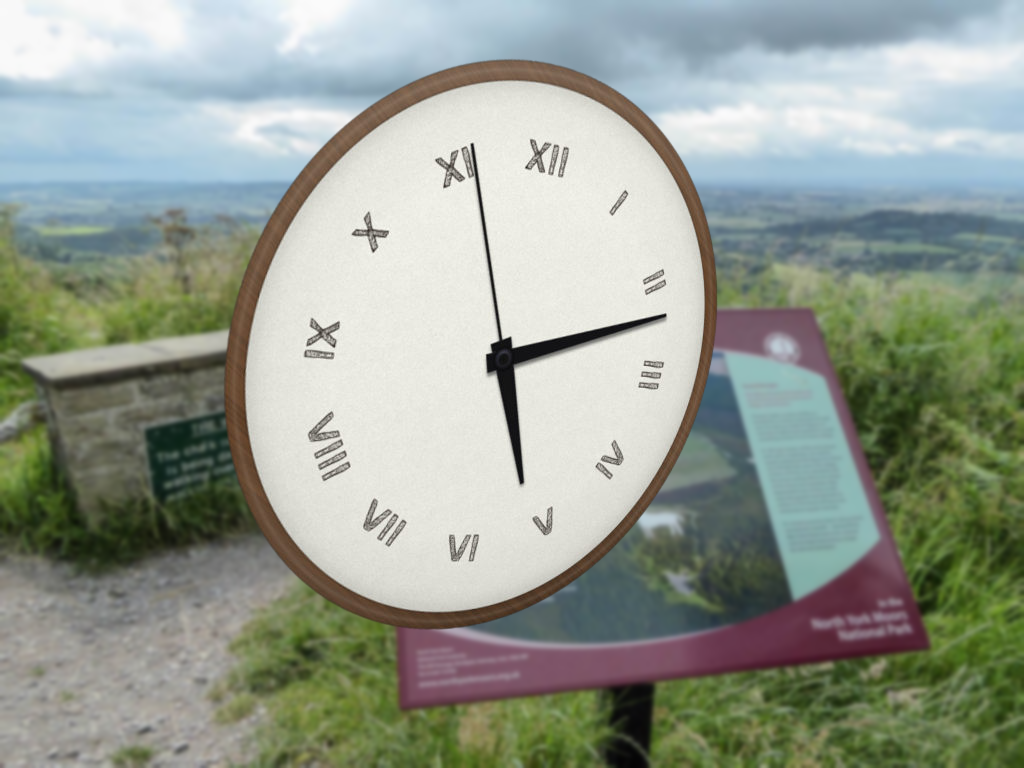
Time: {"hour": 5, "minute": 11, "second": 56}
